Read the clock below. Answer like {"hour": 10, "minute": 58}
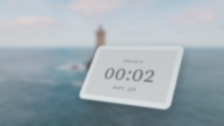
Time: {"hour": 0, "minute": 2}
